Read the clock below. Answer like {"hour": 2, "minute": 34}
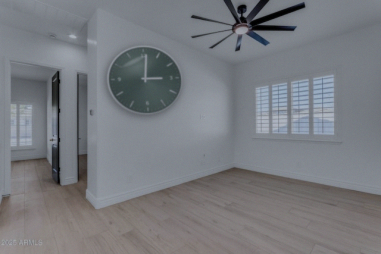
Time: {"hour": 3, "minute": 1}
